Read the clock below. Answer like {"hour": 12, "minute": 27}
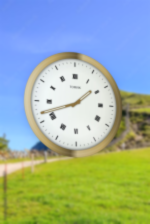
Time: {"hour": 1, "minute": 42}
